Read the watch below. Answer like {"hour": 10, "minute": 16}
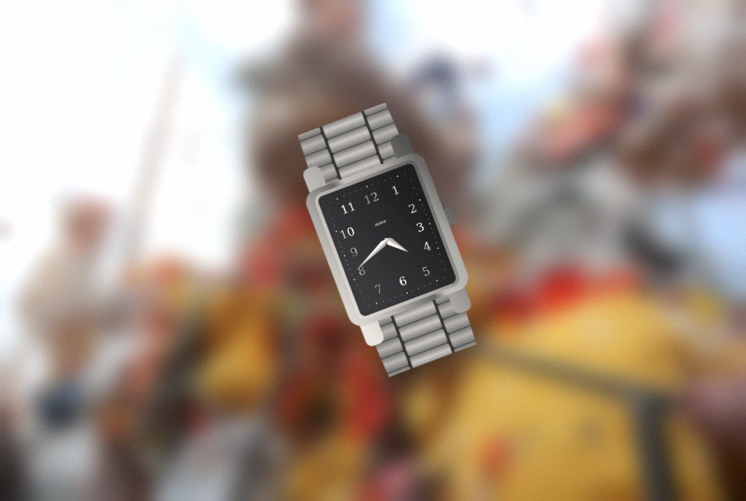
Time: {"hour": 4, "minute": 41}
